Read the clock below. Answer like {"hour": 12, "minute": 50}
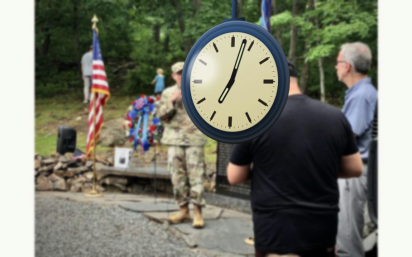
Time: {"hour": 7, "minute": 3}
